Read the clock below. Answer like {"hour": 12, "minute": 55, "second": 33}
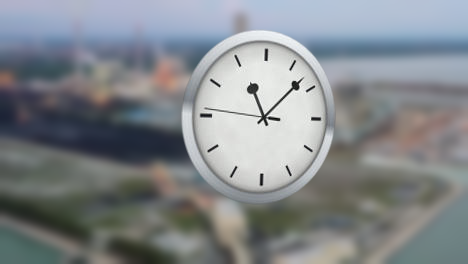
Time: {"hour": 11, "minute": 7, "second": 46}
